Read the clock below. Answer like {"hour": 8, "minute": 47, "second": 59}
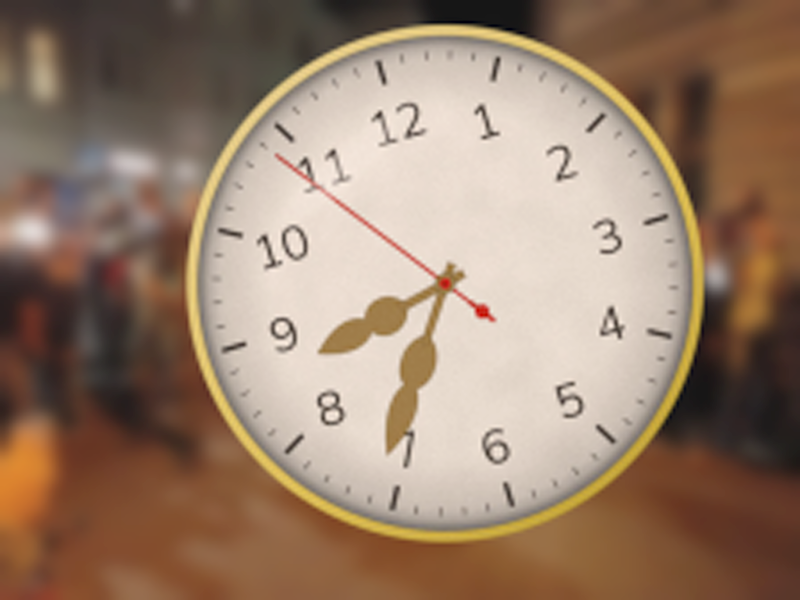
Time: {"hour": 8, "minute": 35, "second": 54}
